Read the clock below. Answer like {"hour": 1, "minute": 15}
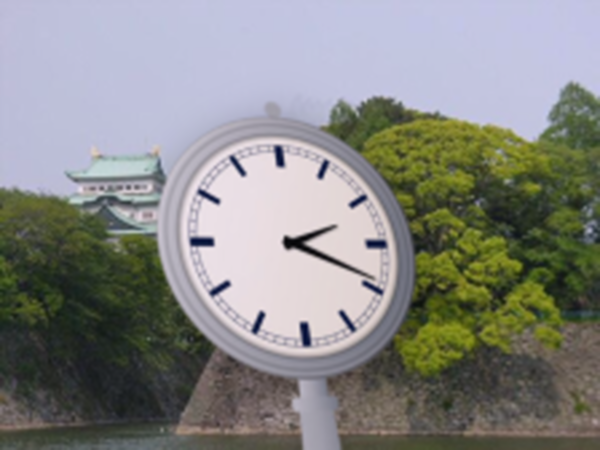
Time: {"hour": 2, "minute": 19}
